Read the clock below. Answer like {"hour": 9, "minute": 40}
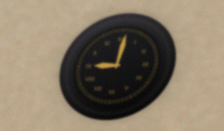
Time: {"hour": 9, "minute": 1}
